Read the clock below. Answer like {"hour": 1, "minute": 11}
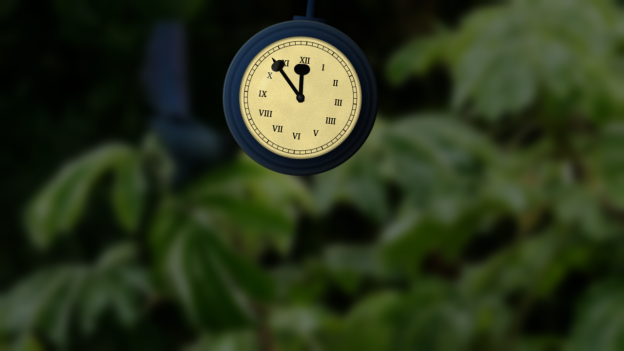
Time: {"hour": 11, "minute": 53}
